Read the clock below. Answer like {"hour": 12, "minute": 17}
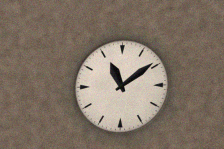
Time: {"hour": 11, "minute": 9}
